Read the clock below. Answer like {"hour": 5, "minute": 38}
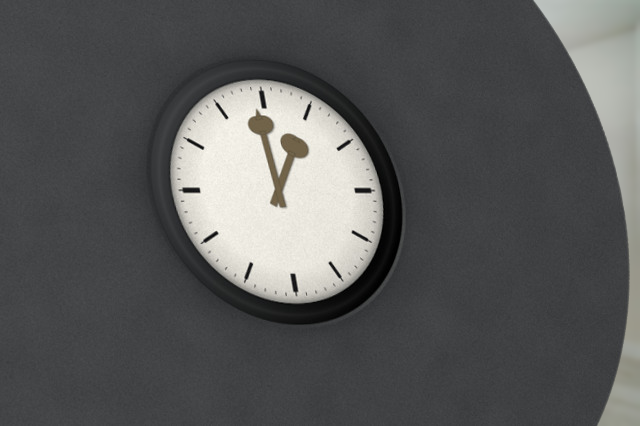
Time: {"hour": 12, "minute": 59}
